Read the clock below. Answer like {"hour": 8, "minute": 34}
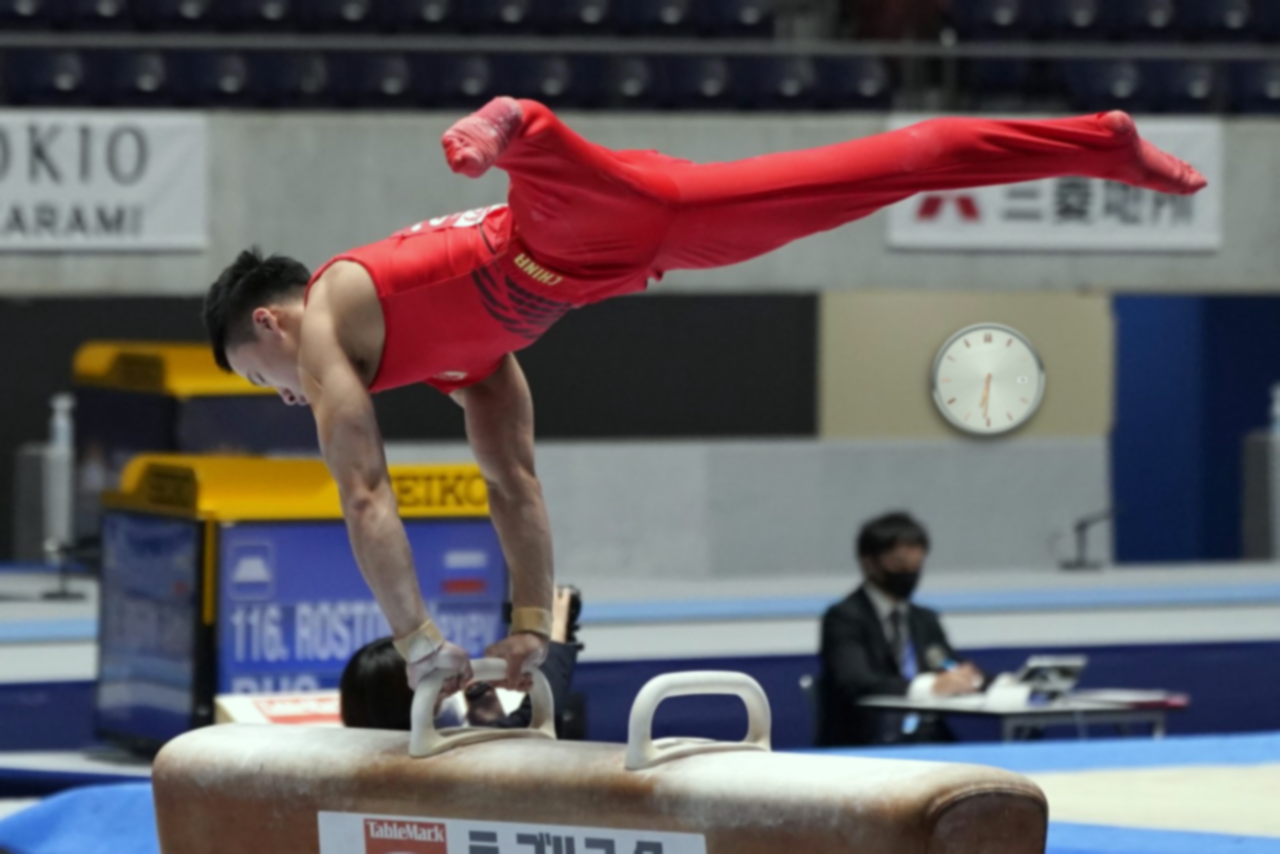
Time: {"hour": 6, "minute": 31}
